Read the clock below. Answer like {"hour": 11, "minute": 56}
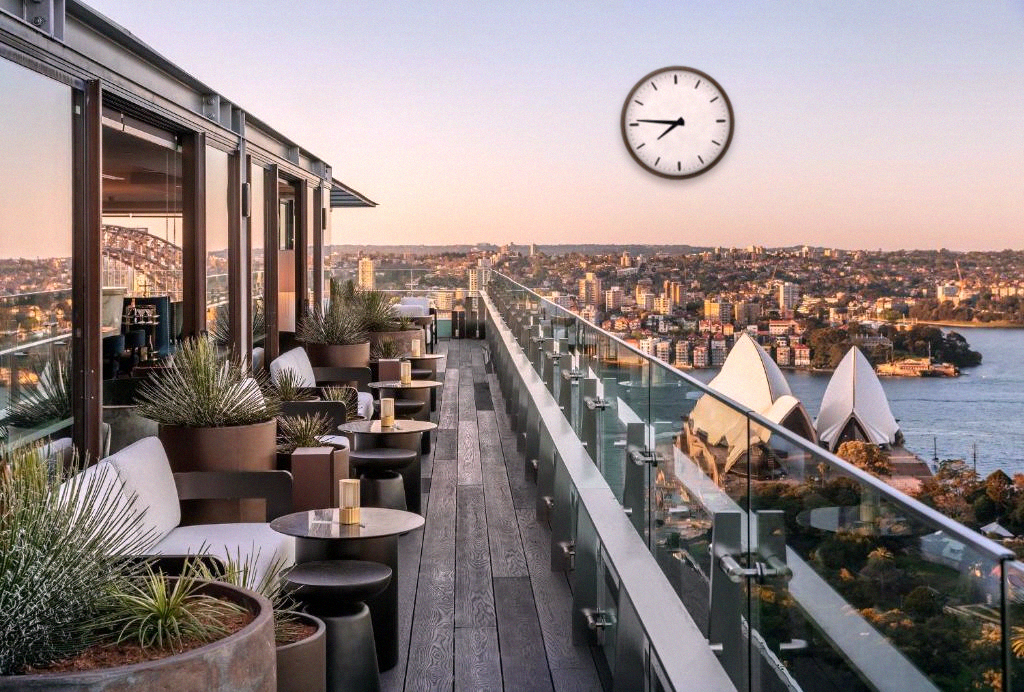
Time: {"hour": 7, "minute": 46}
